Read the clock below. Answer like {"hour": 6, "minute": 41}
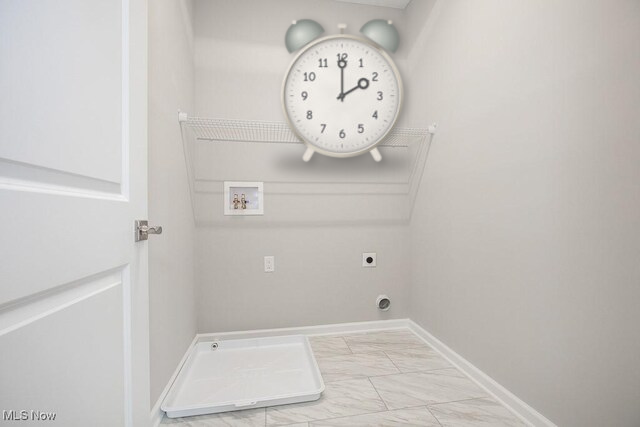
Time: {"hour": 2, "minute": 0}
